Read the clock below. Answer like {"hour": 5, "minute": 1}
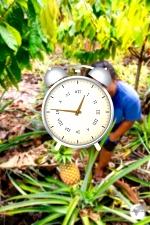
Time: {"hour": 12, "minute": 46}
